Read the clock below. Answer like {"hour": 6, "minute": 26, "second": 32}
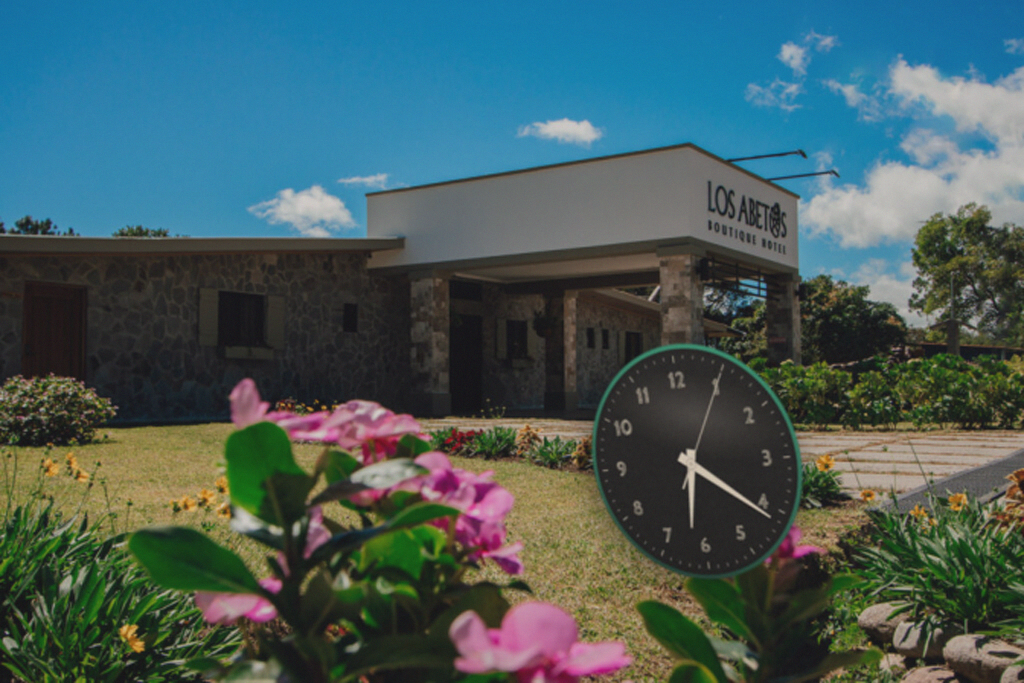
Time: {"hour": 6, "minute": 21, "second": 5}
